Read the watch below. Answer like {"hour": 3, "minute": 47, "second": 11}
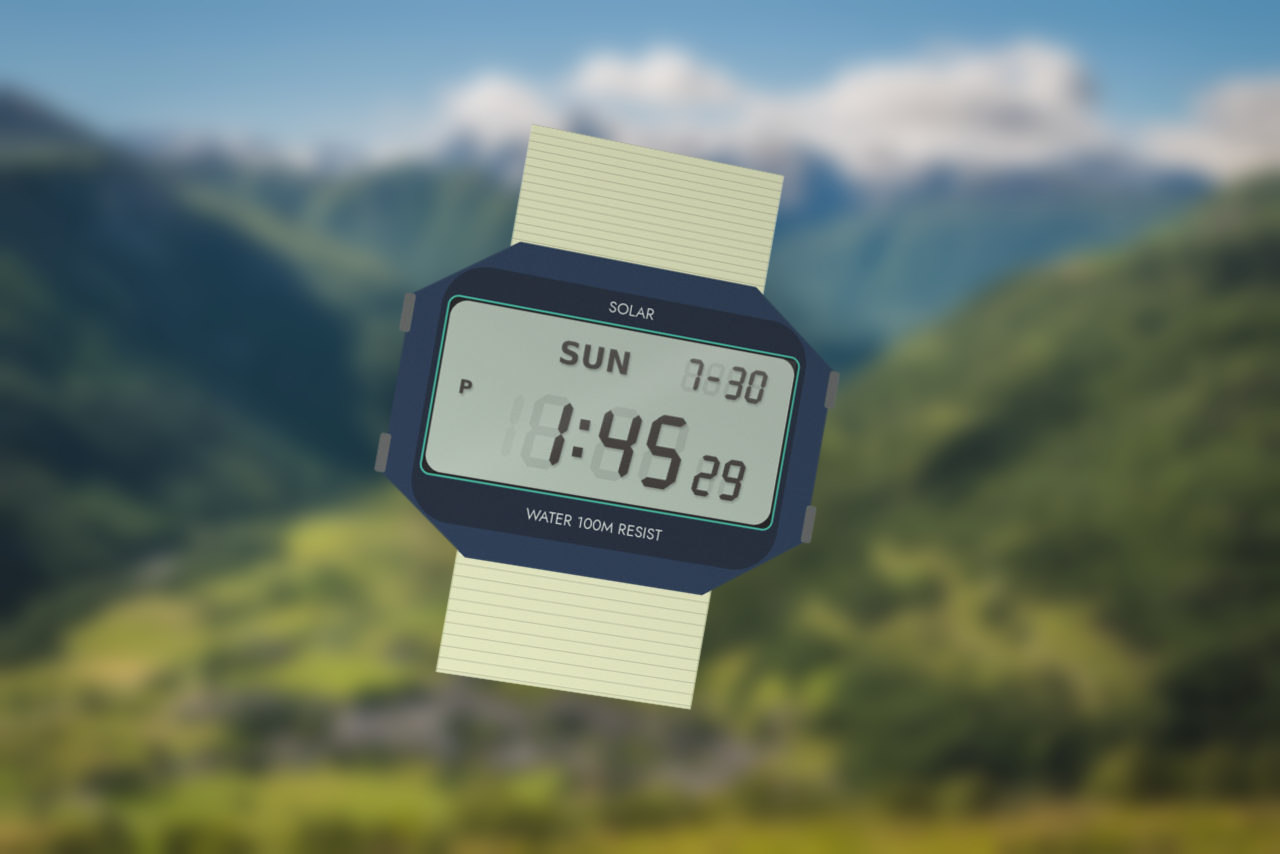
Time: {"hour": 1, "minute": 45, "second": 29}
